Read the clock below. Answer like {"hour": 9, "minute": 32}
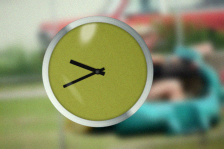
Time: {"hour": 9, "minute": 41}
